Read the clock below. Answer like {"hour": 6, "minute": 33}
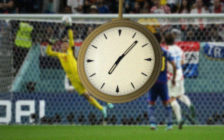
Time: {"hour": 7, "minute": 7}
